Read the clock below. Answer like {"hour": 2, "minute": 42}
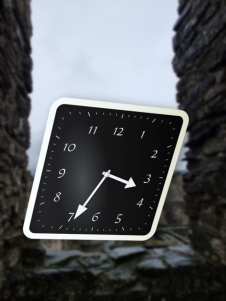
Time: {"hour": 3, "minute": 34}
